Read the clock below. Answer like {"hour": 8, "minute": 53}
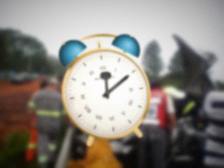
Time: {"hour": 12, "minute": 10}
